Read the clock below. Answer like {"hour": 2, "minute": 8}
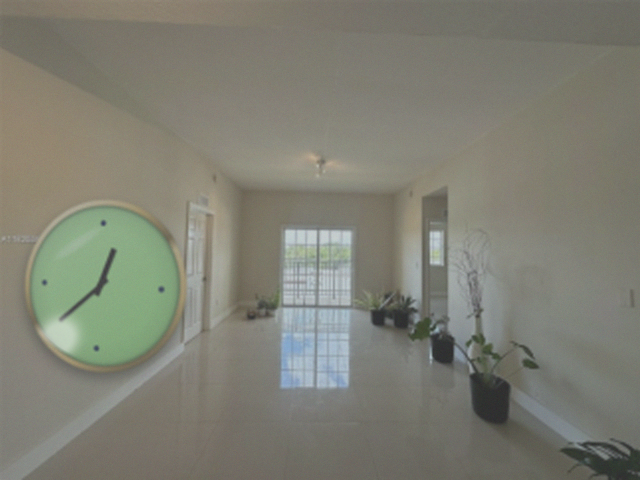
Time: {"hour": 12, "minute": 38}
